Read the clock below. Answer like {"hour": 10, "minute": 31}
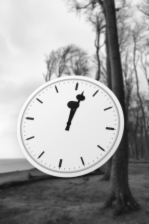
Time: {"hour": 12, "minute": 2}
